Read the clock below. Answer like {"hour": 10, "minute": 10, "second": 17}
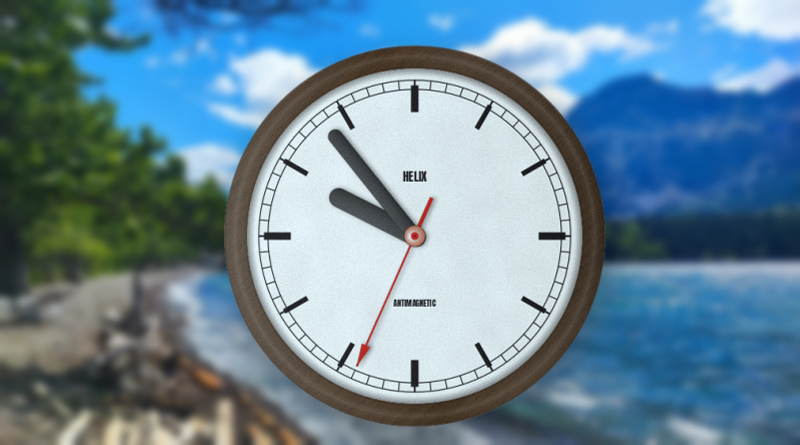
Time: {"hour": 9, "minute": 53, "second": 34}
